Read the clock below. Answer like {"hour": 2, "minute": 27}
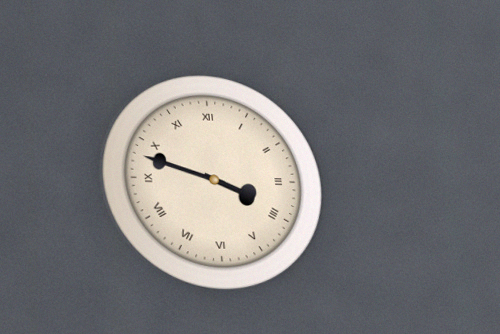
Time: {"hour": 3, "minute": 48}
